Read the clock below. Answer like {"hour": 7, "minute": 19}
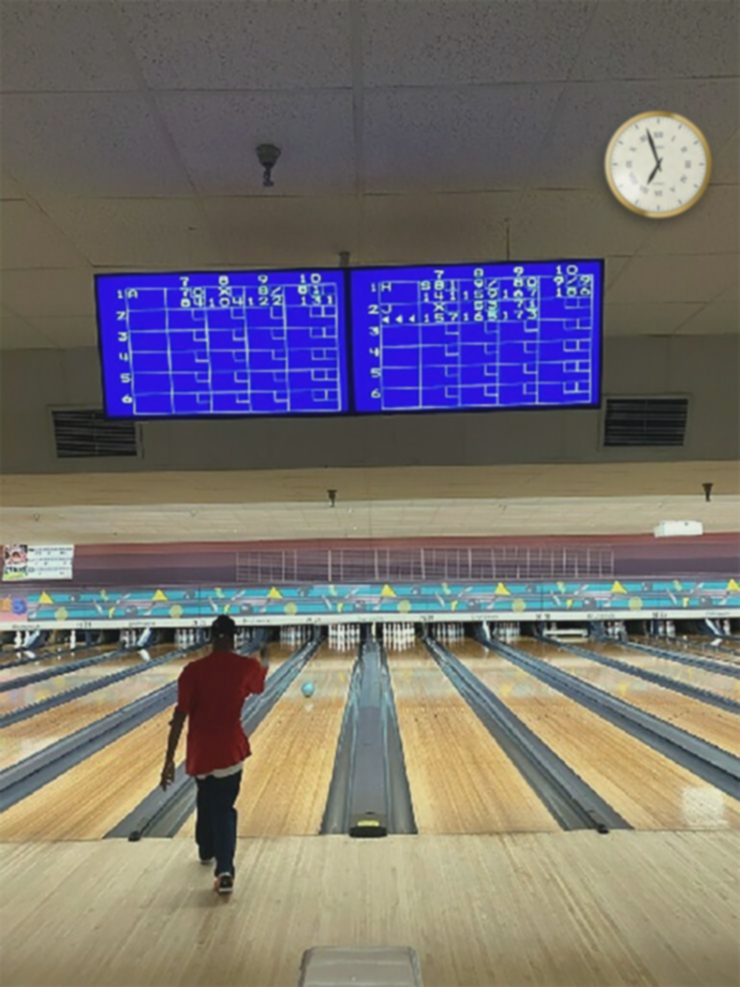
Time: {"hour": 6, "minute": 57}
